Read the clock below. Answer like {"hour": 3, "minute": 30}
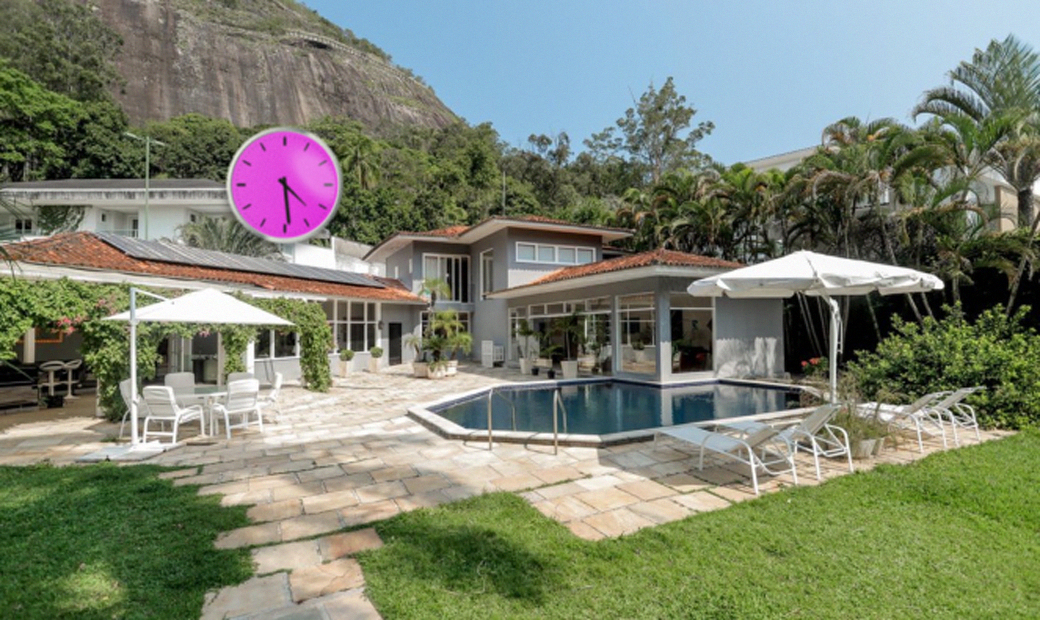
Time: {"hour": 4, "minute": 29}
